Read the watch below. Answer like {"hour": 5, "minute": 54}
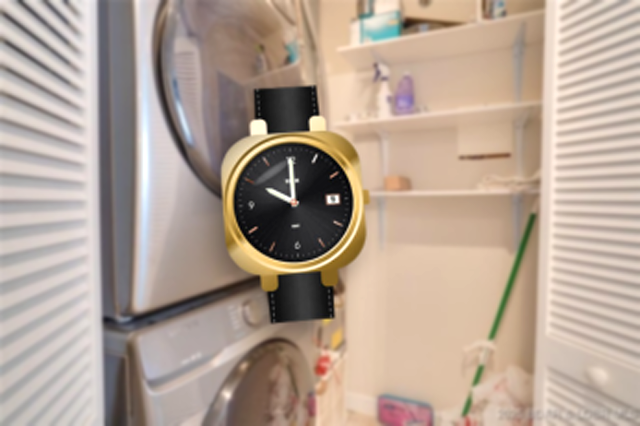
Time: {"hour": 10, "minute": 0}
